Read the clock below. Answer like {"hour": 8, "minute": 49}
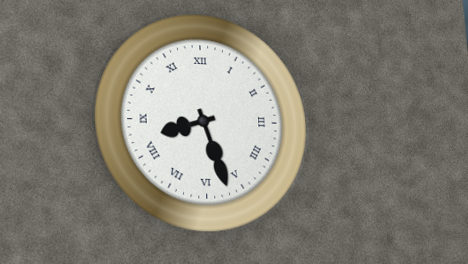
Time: {"hour": 8, "minute": 27}
